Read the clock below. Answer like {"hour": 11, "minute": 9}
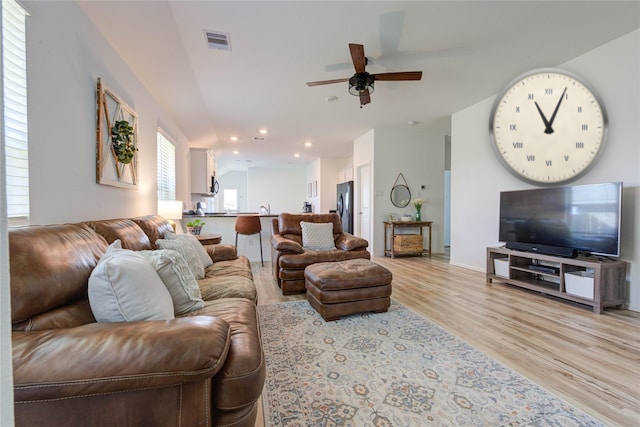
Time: {"hour": 11, "minute": 4}
